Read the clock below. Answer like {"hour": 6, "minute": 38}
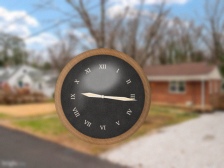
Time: {"hour": 9, "minute": 16}
